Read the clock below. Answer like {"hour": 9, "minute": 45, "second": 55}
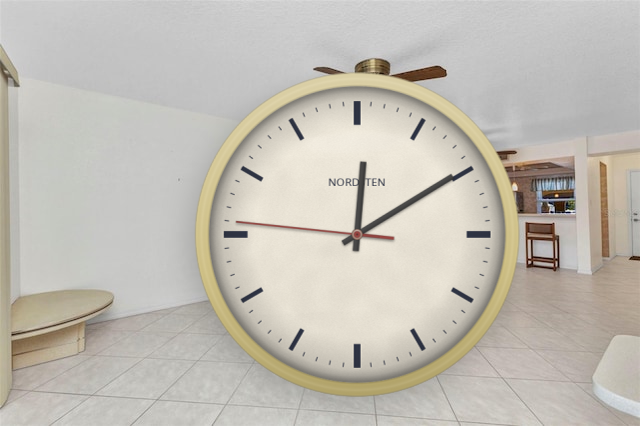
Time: {"hour": 12, "minute": 9, "second": 46}
